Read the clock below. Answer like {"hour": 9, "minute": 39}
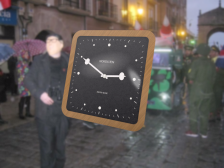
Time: {"hour": 2, "minute": 50}
